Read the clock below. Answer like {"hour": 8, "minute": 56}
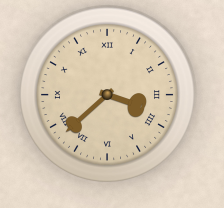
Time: {"hour": 3, "minute": 38}
